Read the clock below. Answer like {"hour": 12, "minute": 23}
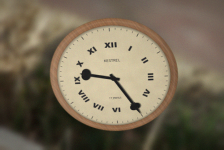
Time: {"hour": 9, "minute": 25}
